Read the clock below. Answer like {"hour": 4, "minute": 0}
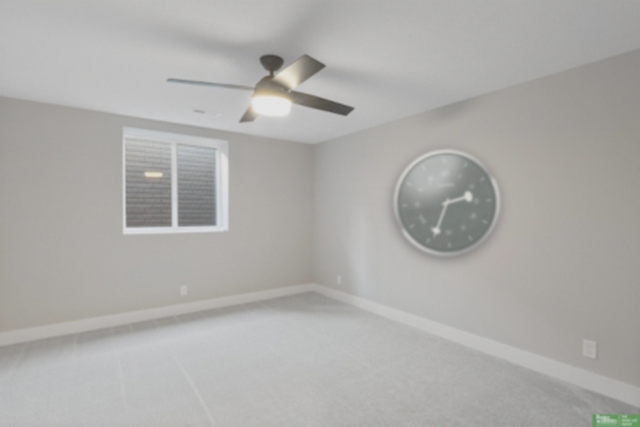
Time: {"hour": 2, "minute": 34}
